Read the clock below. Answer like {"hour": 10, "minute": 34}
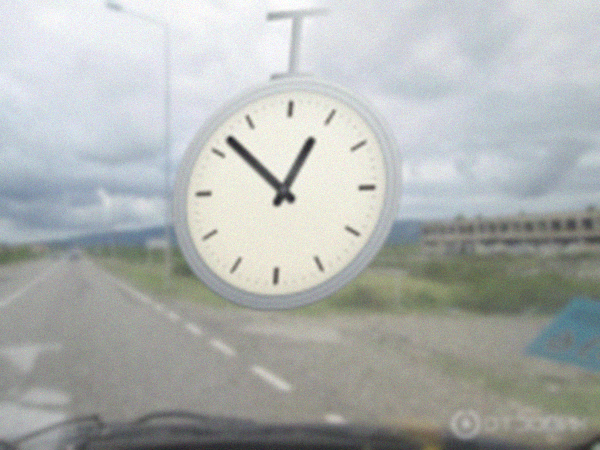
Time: {"hour": 12, "minute": 52}
